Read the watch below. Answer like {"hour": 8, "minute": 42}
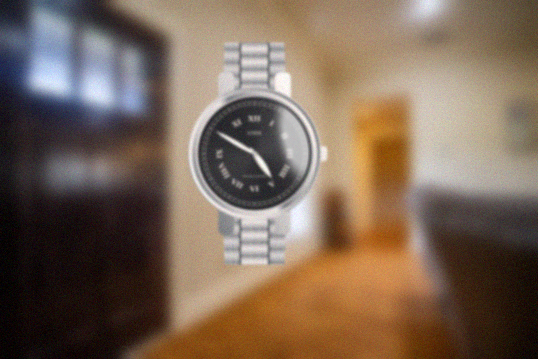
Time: {"hour": 4, "minute": 50}
